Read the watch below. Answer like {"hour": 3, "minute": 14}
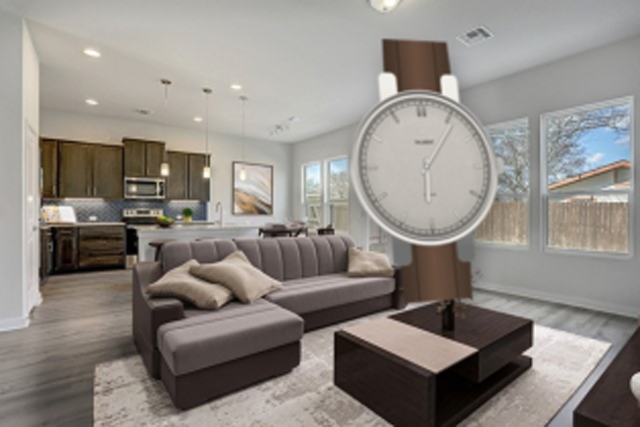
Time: {"hour": 6, "minute": 6}
